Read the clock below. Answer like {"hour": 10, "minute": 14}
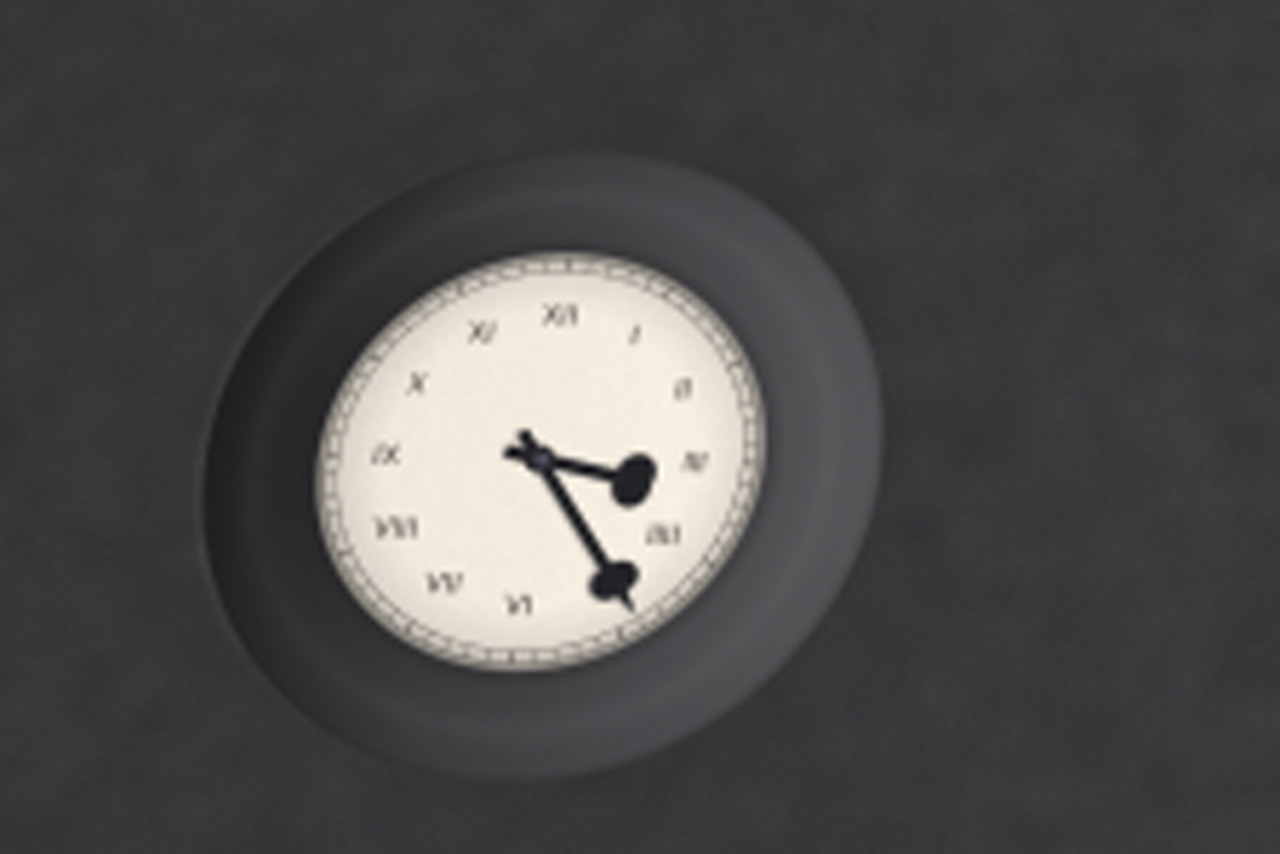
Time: {"hour": 3, "minute": 24}
